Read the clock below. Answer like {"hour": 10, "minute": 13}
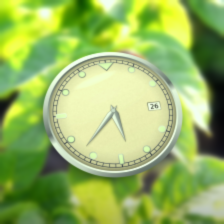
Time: {"hour": 5, "minute": 37}
